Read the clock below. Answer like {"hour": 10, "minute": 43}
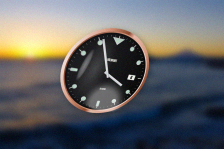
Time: {"hour": 3, "minute": 56}
